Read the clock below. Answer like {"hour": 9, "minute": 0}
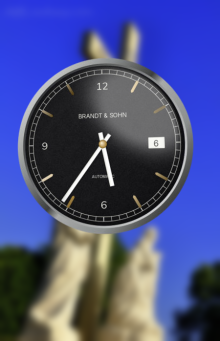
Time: {"hour": 5, "minute": 36}
